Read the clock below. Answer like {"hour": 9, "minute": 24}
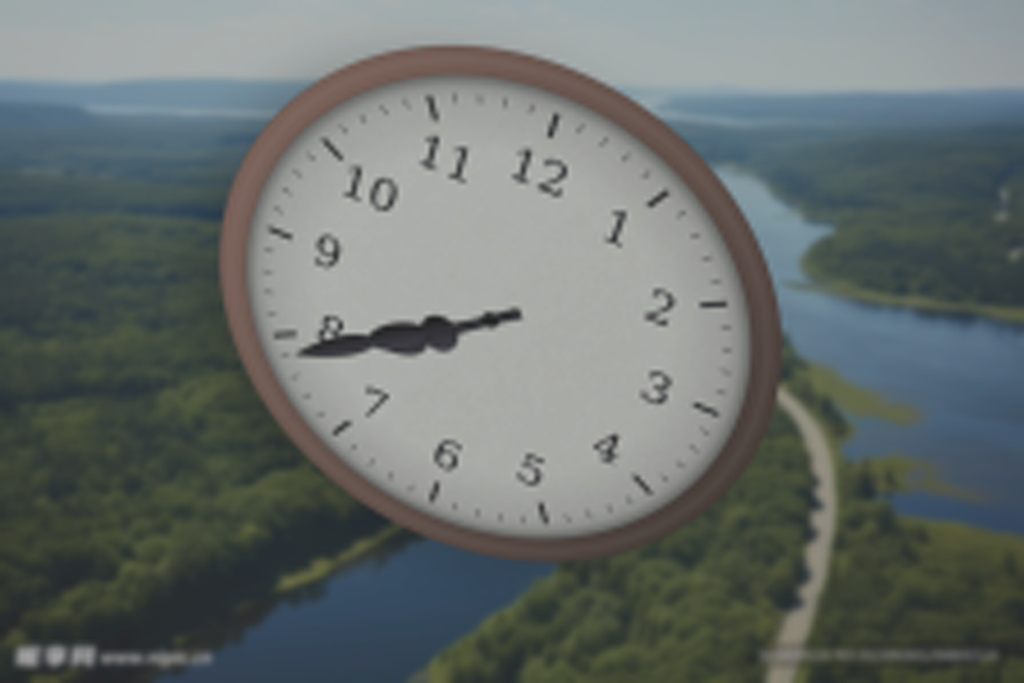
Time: {"hour": 7, "minute": 39}
